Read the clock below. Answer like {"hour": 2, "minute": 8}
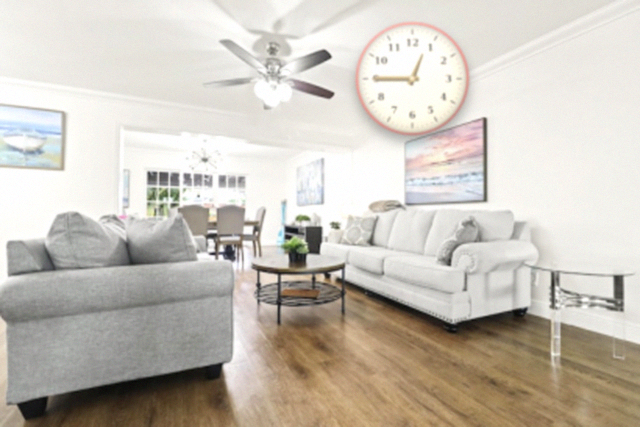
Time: {"hour": 12, "minute": 45}
